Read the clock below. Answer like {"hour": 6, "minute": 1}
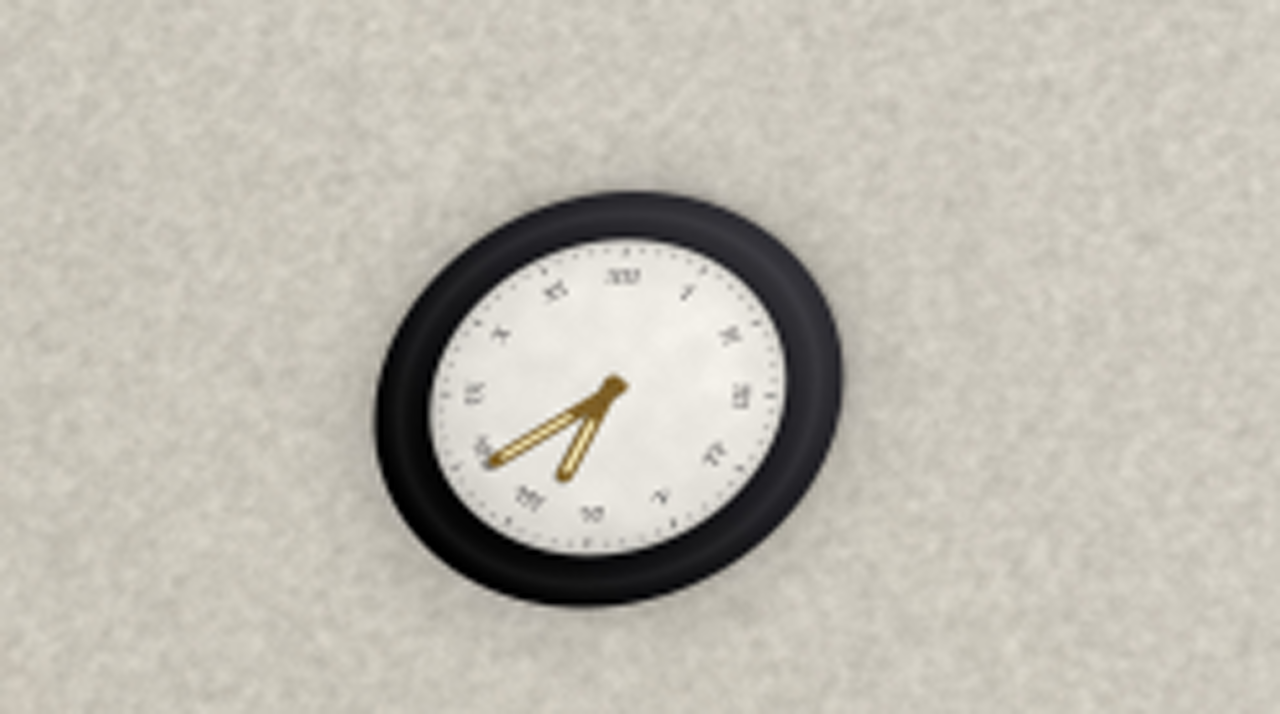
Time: {"hour": 6, "minute": 39}
